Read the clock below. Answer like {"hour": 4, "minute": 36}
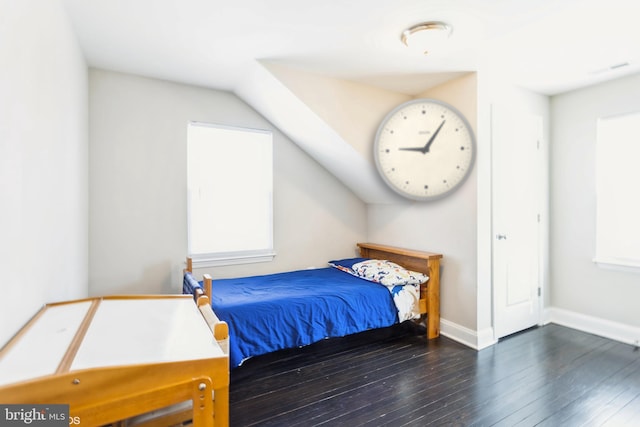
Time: {"hour": 9, "minute": 6}
